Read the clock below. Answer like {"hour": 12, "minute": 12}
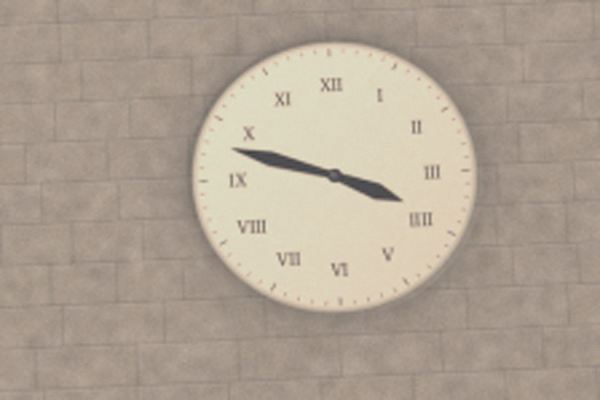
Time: {"hour": 3, "minute": 48}
